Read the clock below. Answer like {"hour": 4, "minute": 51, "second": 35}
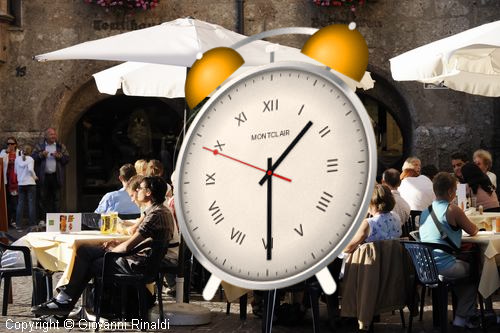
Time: {"hour": 1, "minute": 29, "second": 49}
